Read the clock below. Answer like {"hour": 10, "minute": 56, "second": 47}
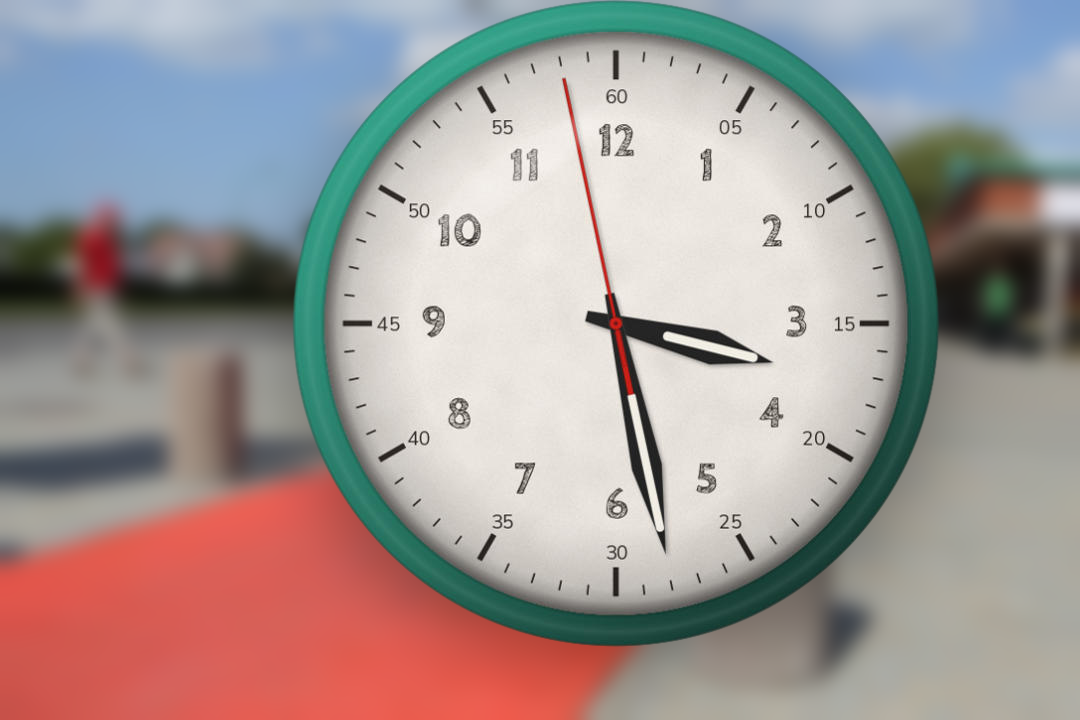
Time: {"hour": 3, "minute": 27, "second": 58}
